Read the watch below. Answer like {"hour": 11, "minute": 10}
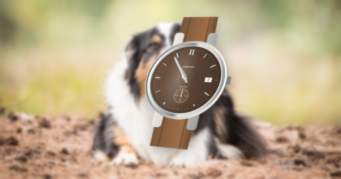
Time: {"hour": 10, "minute": 54}
